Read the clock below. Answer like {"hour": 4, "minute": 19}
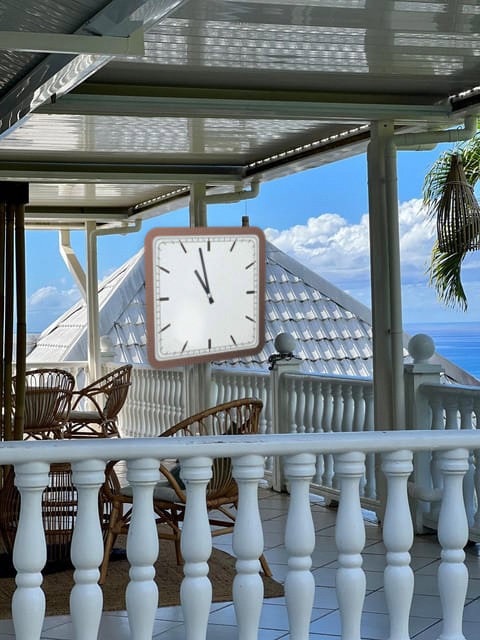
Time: {"hour": 10, "minute": 58}
